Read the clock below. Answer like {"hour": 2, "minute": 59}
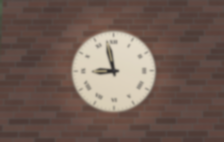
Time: {"hour": 8, "minute": 58}
